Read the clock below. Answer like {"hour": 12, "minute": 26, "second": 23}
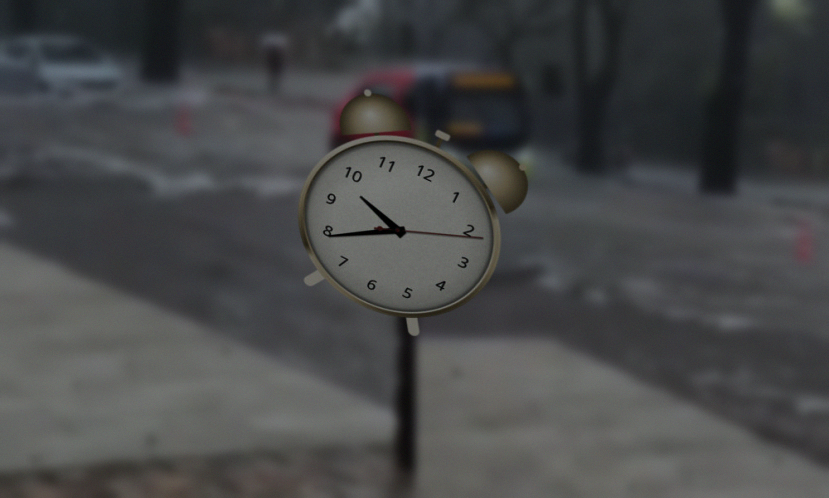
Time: {"hour": 9, "minute": 39, "second": 11}
